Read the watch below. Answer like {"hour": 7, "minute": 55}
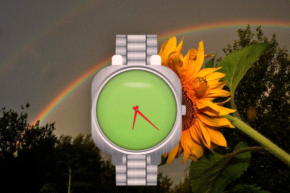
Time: {"hour": 6, "minute": 22}
